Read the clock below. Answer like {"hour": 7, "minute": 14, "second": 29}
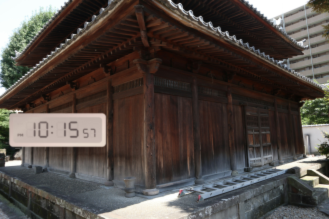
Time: {"hour": 10, "minute": 15, "second": 57}
